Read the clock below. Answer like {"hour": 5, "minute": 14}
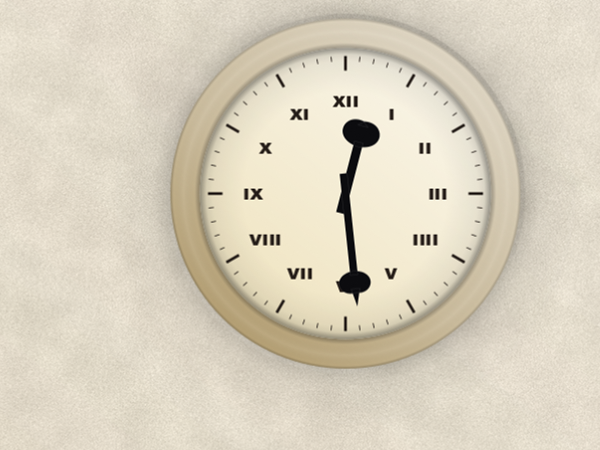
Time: {"hour": 12, "minute": 29}
